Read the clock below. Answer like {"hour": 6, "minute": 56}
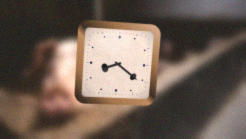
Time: {"hour": 8, "minute": 21}
